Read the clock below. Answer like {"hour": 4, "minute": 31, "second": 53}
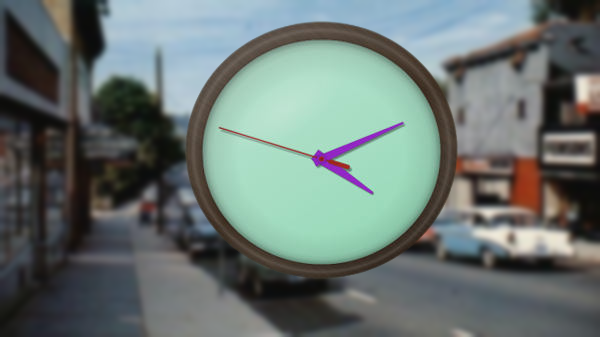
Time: {"hour": 4, "minute": 10, "second": 48}
